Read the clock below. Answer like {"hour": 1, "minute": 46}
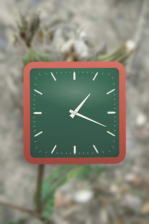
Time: {"hour": 1, "minute": 19}
